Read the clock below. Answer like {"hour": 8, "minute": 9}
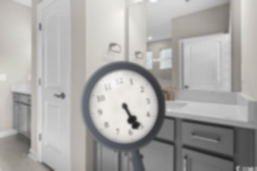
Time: {"hour": 5, "minute": 27}
